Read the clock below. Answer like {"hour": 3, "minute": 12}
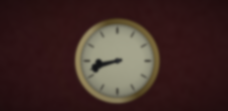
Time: {"hour": 8, "minute": 42}
